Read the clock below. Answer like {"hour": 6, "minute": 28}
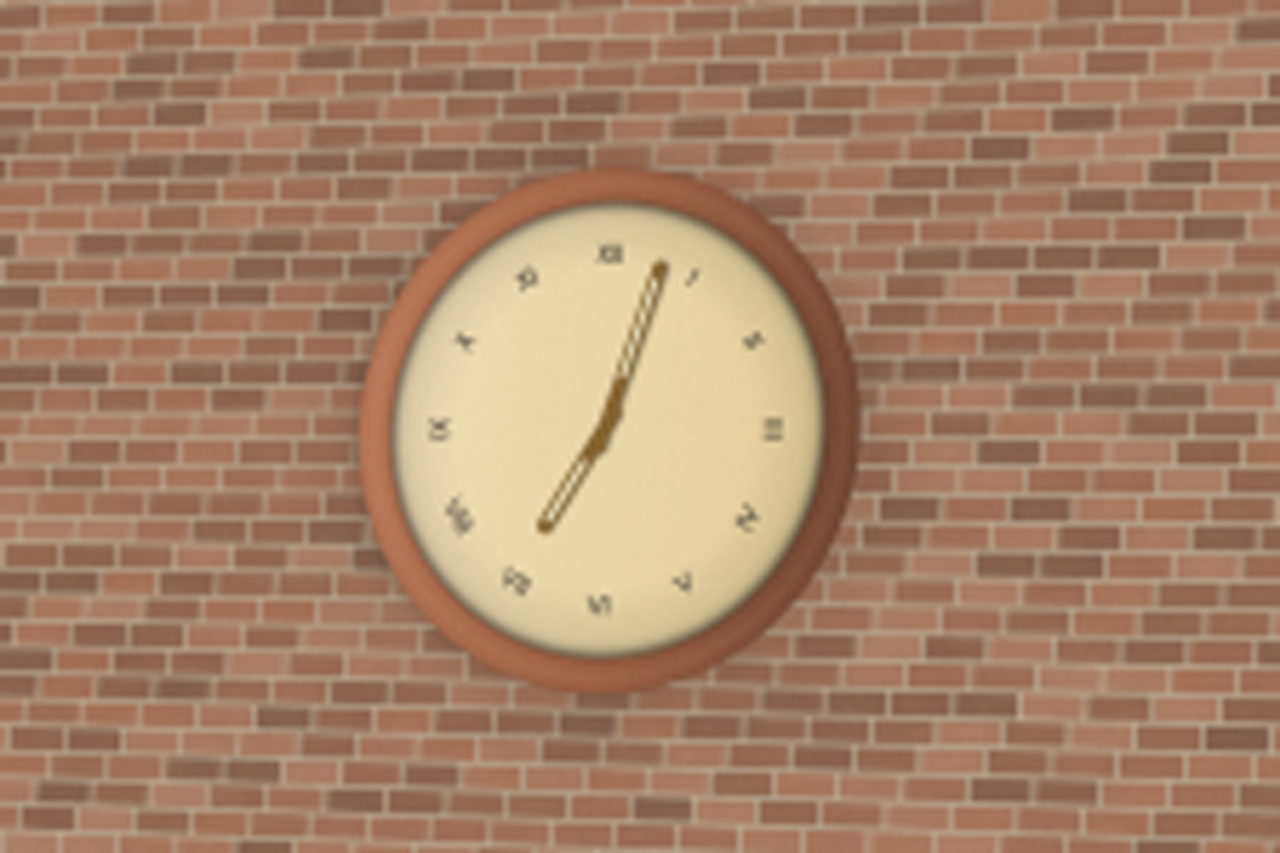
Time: {"hour": 7, "minute": 3}
